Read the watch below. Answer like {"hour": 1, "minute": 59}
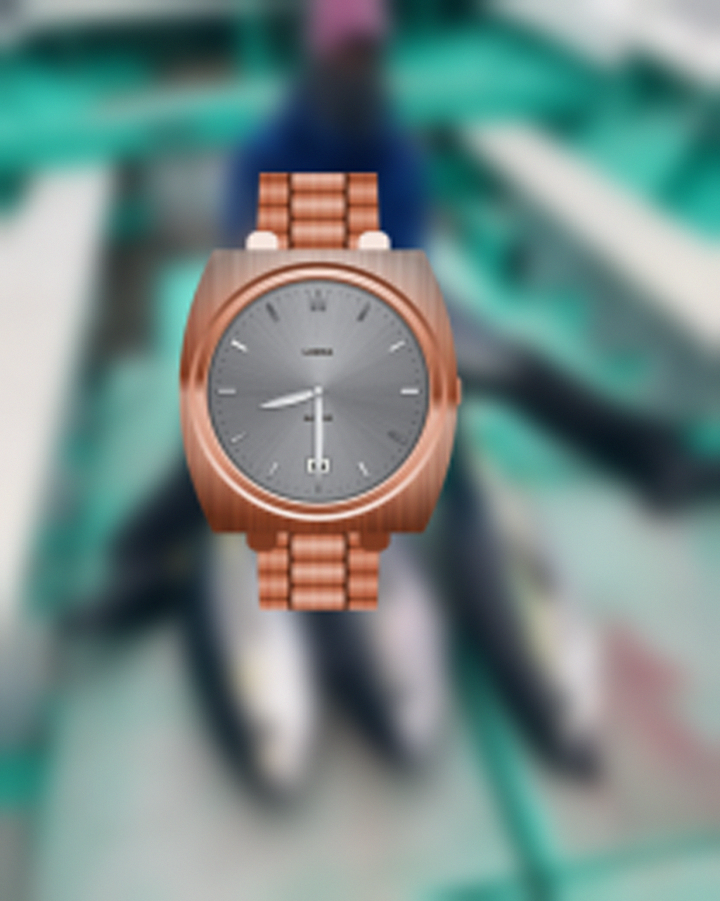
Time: {"hour": 8, "minute": 30}
